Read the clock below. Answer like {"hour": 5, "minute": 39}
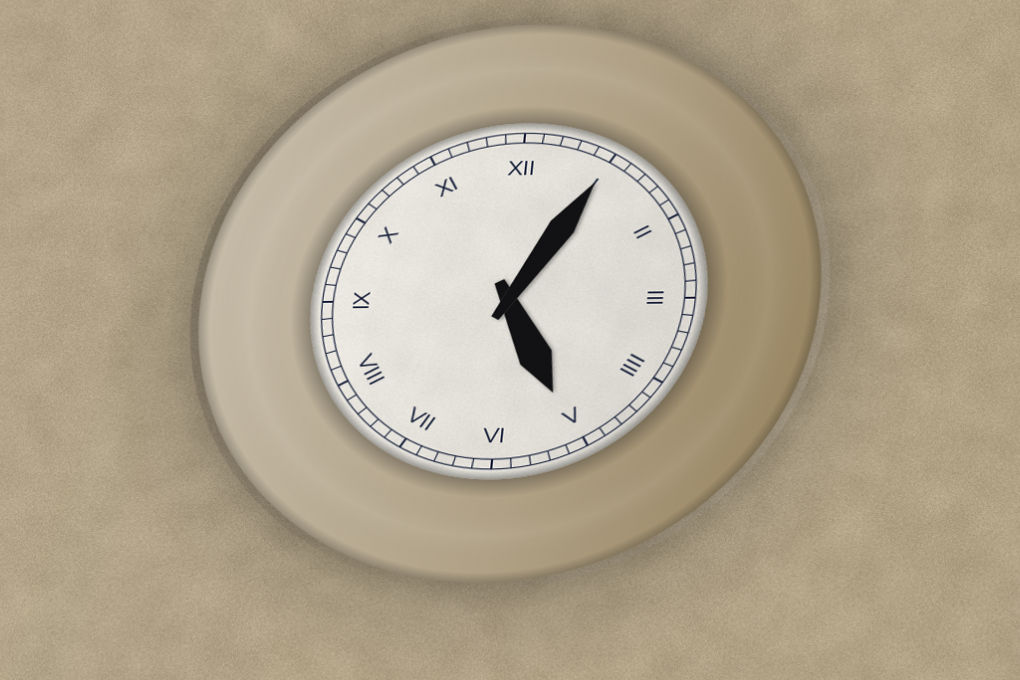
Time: {"hour": 5, "minute": 5}
